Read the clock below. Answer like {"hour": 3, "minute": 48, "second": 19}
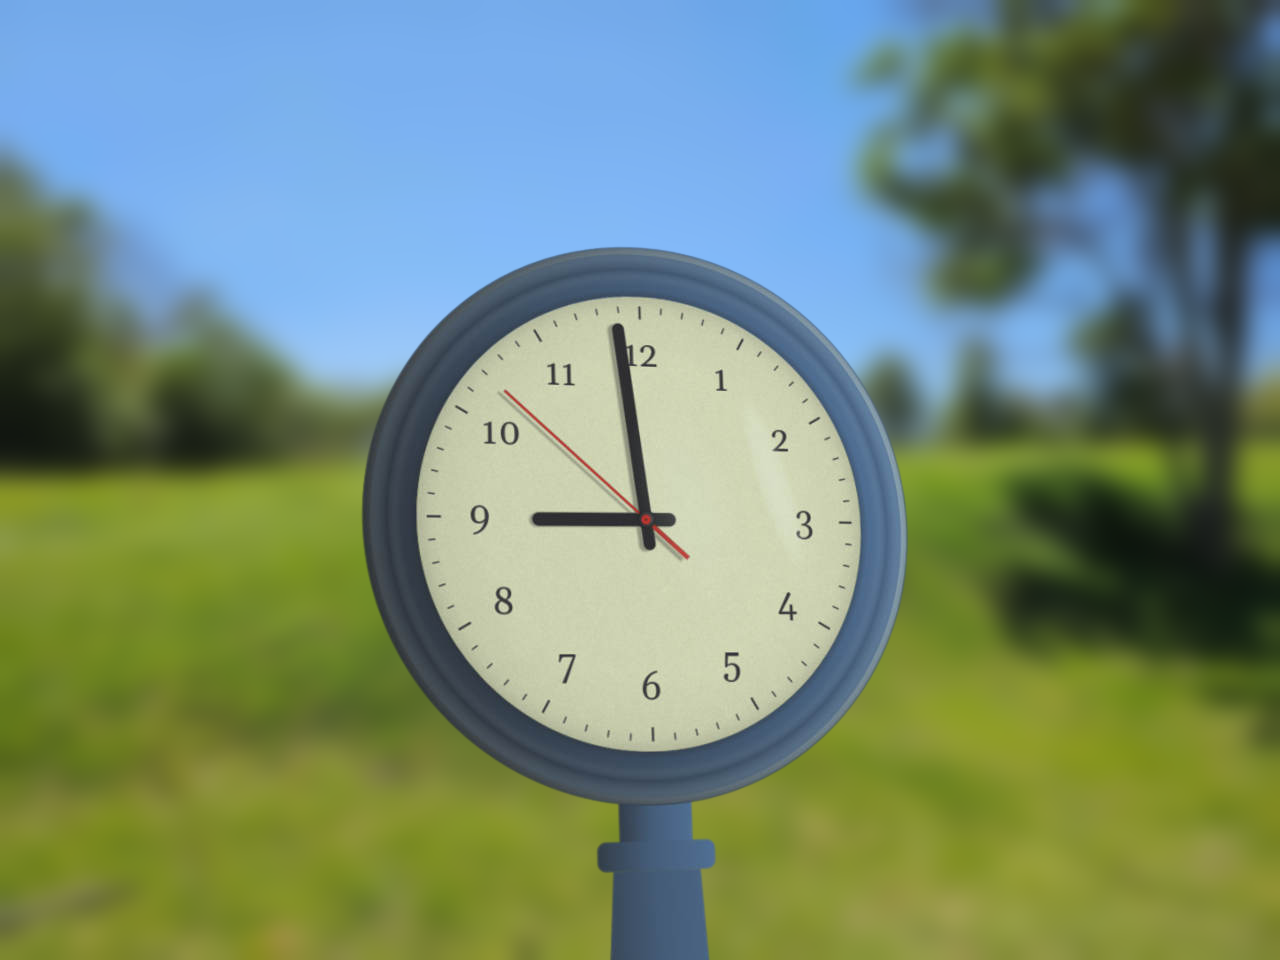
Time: {"hour": 8, "minute": 58, "second": 52}
